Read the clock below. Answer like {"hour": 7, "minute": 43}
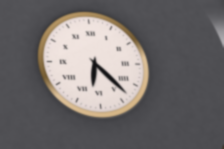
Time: {"hour": 6, "minute": 23}
